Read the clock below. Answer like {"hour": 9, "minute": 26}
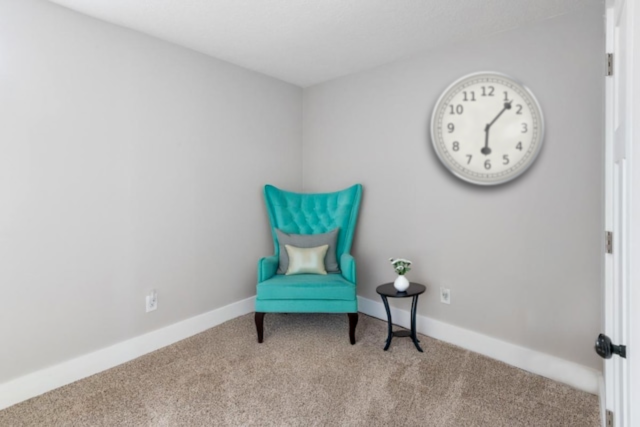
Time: {"hour": 6, "minute": 7}
